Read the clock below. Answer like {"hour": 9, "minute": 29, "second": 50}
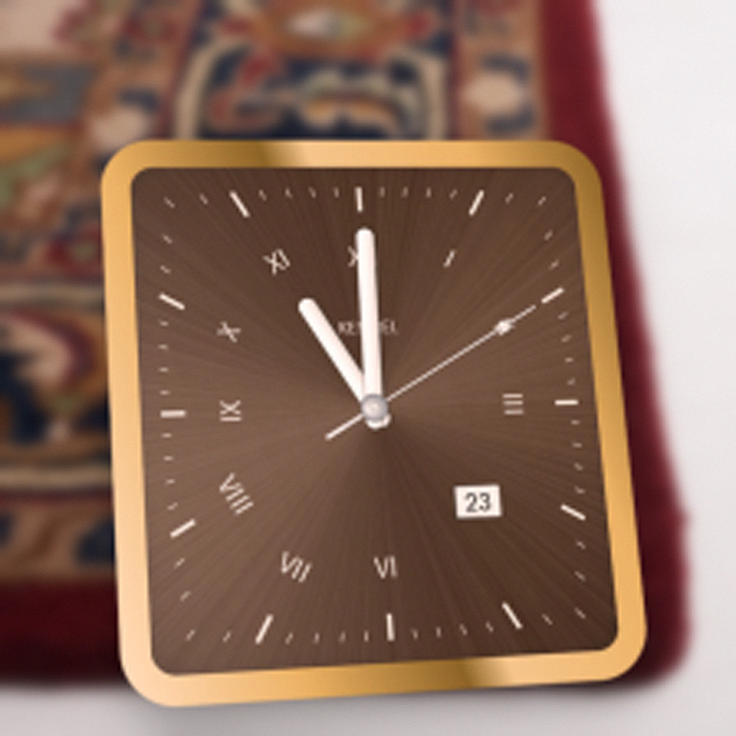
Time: {"hour": 11, "minute": 0, "second": 10}
